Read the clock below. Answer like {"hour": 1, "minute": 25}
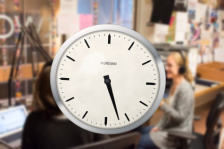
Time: {"hour": 5, "minute": 27}
